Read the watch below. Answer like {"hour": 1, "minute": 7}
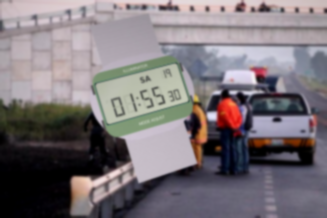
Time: {"hour": 1, "minute": 55}
